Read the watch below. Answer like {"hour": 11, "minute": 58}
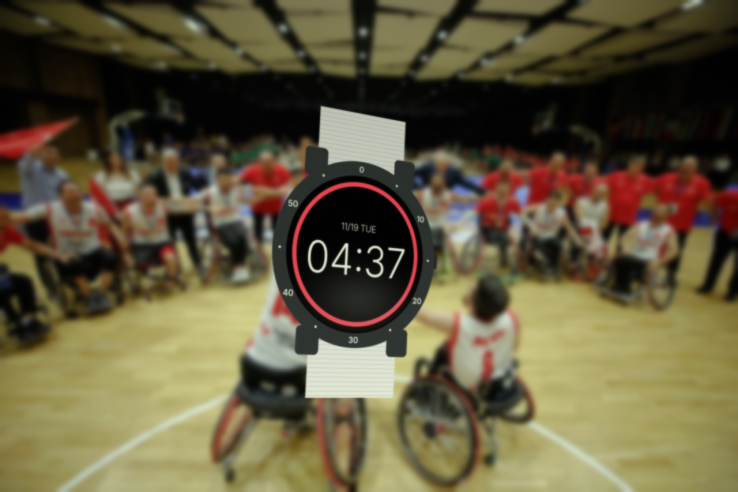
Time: {"hour": 4, "minute": 37}
